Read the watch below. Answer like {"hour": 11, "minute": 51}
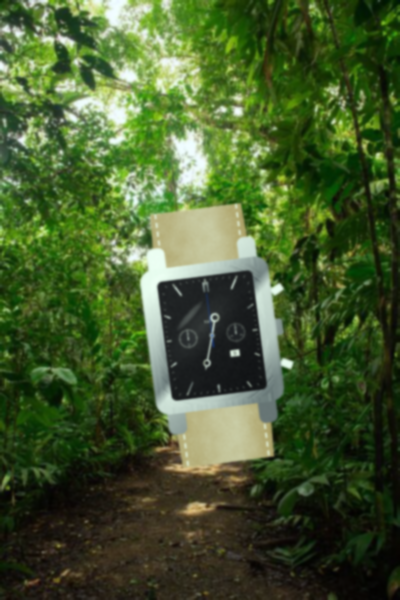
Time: {"hour": 12, "minute": 33}
